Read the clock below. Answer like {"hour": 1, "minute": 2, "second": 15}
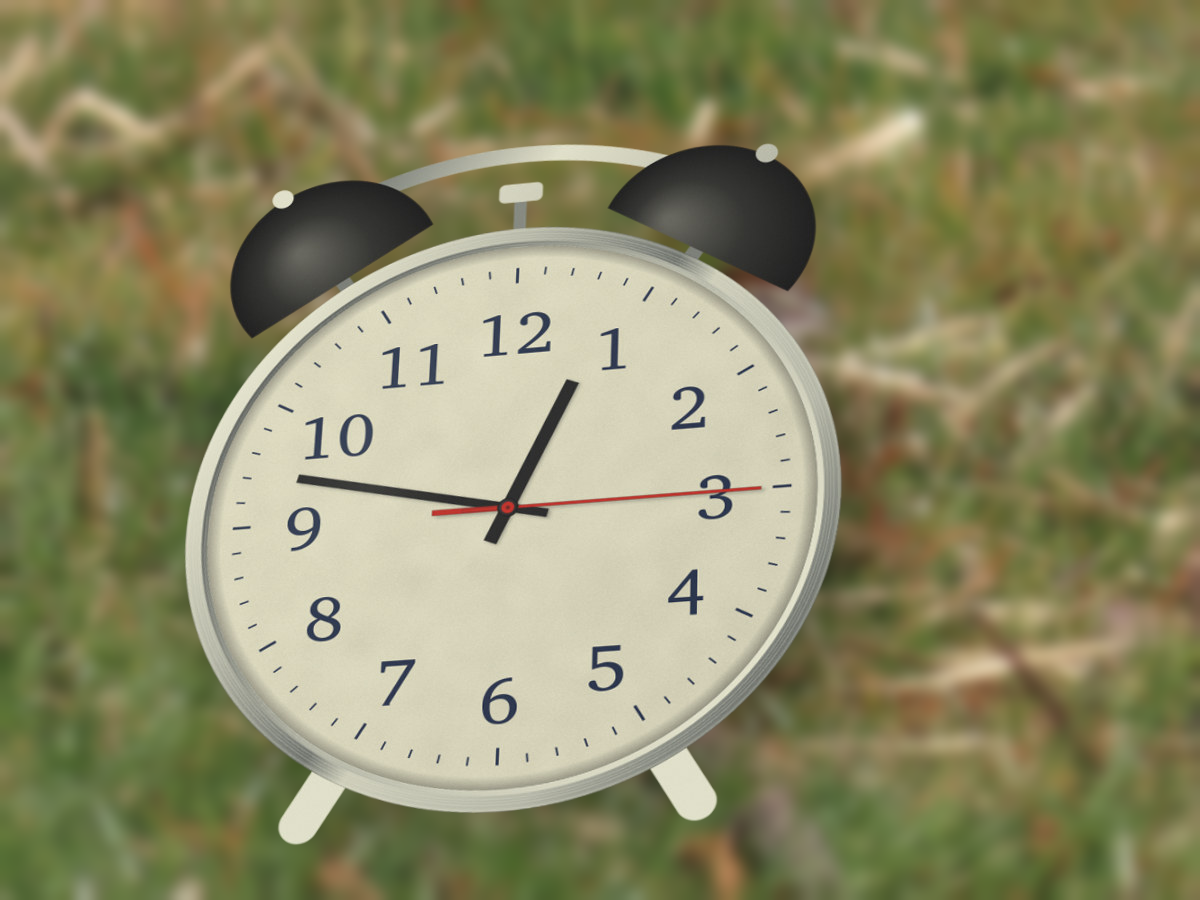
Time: {"hour": 12, "minute": 47, "second": 15}
